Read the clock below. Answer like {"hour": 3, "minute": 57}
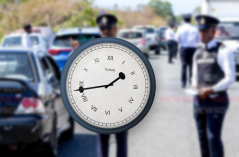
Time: {"hour": 1, "minute": 43}
